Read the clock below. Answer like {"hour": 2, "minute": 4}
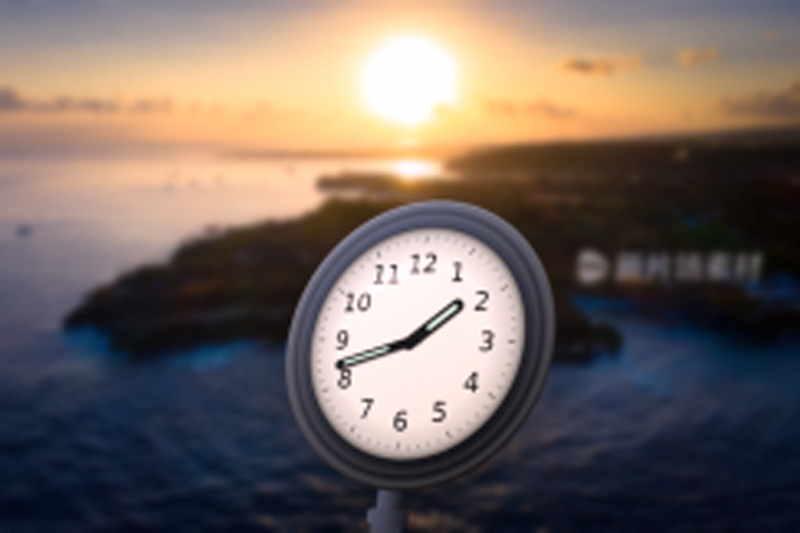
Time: {"hour": 1, "minute": 42}
